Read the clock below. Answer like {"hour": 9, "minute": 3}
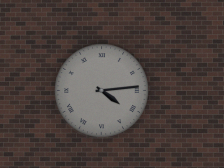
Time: {"hour": 4, "minute": 14}
